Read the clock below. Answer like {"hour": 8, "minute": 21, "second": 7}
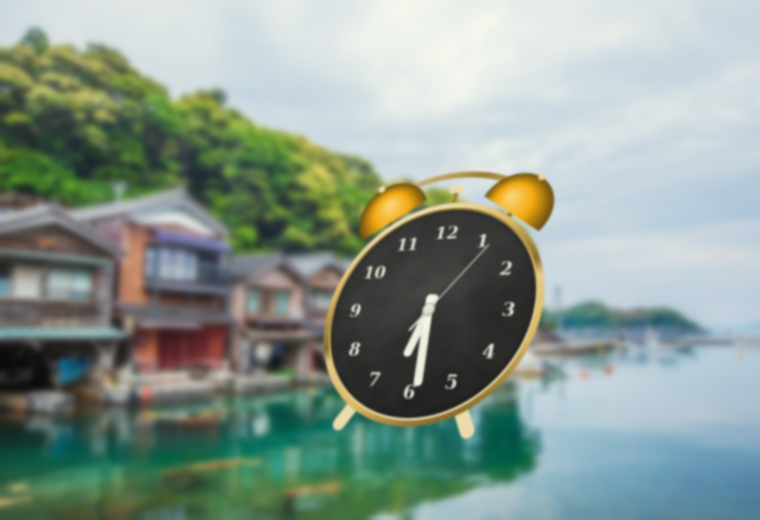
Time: {"hour": 6, "minute": 29, "second": 6}
